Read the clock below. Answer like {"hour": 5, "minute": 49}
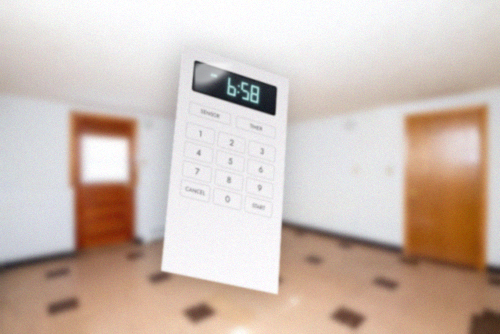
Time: {"hour": 6, "minute": 58}
